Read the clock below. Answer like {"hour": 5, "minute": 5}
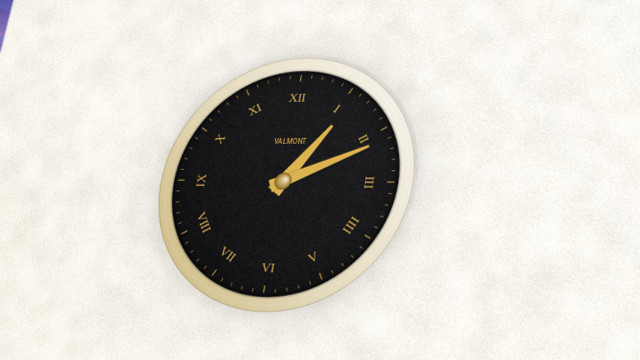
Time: {"hour": 1, "minute": 11}
